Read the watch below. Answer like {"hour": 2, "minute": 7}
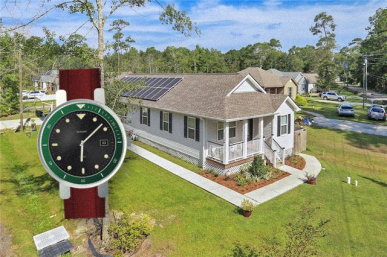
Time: {"hour": 6, "minute": 8}
